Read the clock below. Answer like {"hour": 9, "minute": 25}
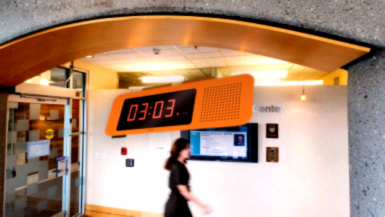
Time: {"hour": 3, "minute": 3}
